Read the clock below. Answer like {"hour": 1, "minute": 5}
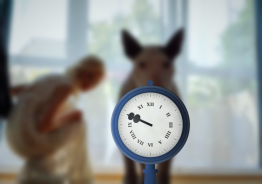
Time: {"hour": 9, "minute": 49}
